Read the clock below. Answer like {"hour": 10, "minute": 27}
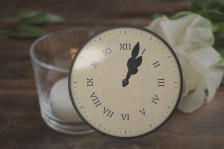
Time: {"hour": 1, "minute": 3}
